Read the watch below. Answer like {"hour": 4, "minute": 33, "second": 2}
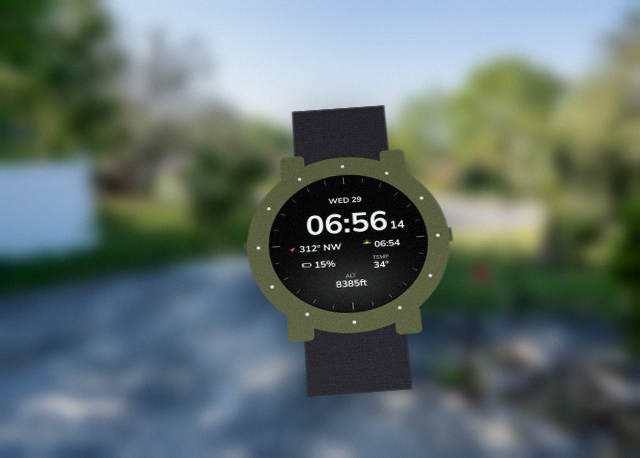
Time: {"hour": 6, "minute": 56, "second": 14}
